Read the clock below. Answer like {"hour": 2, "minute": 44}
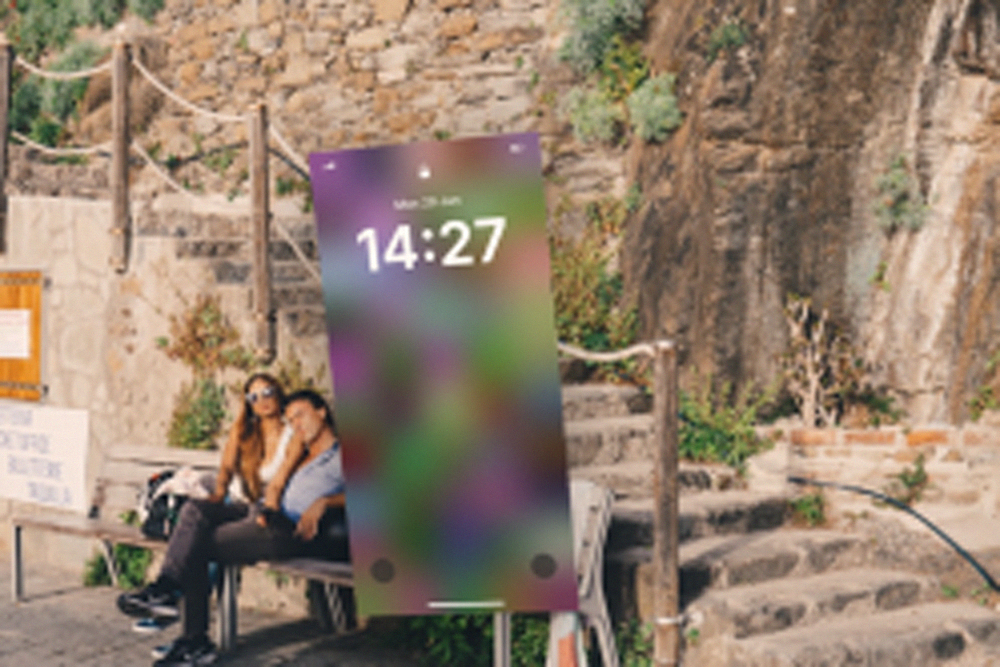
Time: {"hour": 14, "minute": 27}
